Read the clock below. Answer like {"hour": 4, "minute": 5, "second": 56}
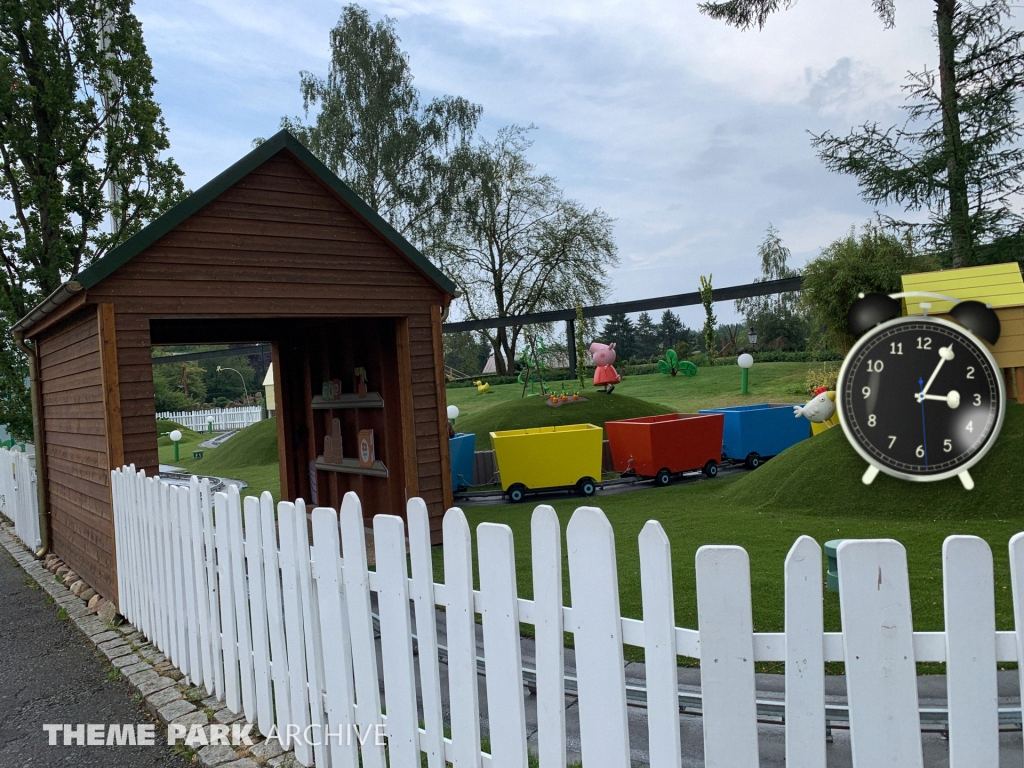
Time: {"hour": 3, "minute": 4, "second": 29}
